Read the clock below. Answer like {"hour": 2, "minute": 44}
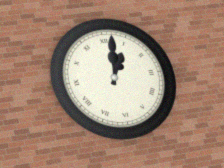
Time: {"hour": 1, "minute": 2}
